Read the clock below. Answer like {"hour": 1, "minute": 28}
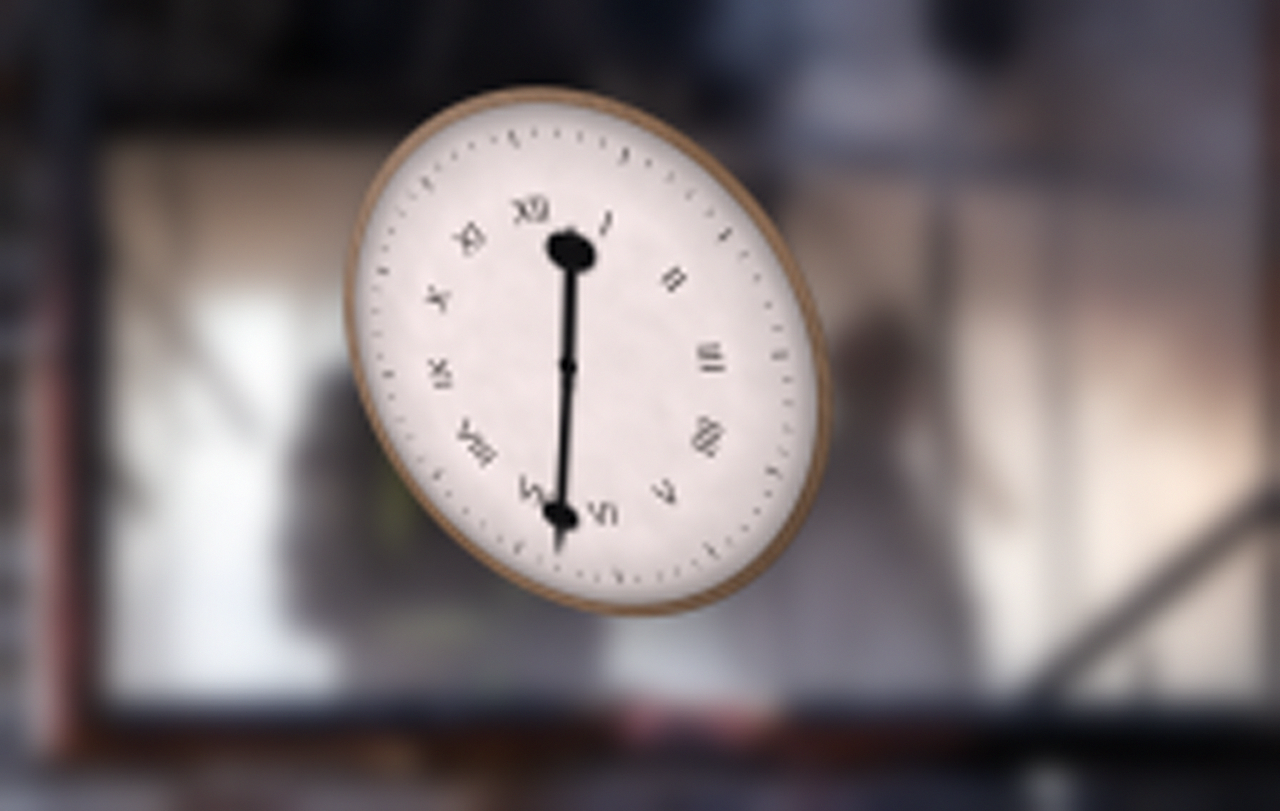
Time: {"hour": 12, "minute": 33}
